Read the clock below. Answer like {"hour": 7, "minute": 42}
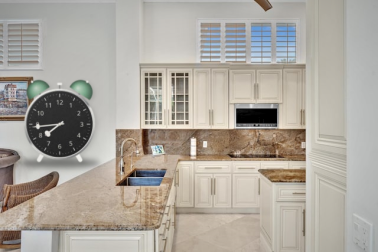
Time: {"hour": 7, "minute": 44}
